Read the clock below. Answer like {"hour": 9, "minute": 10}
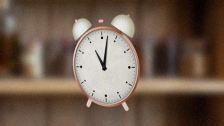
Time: {"hour": 11, "minute": 2}
